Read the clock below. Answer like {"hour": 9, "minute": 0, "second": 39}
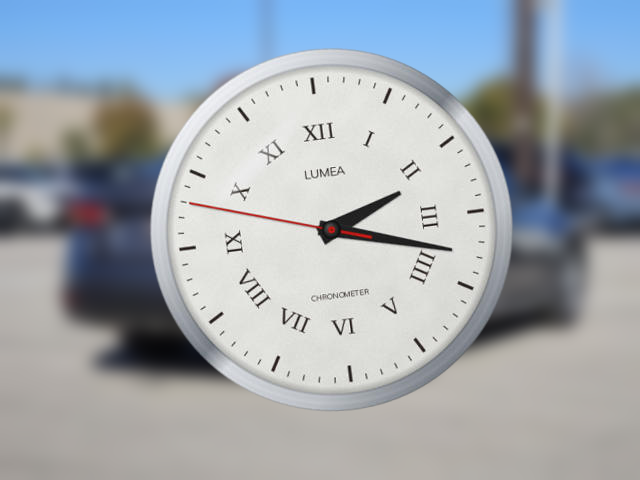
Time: {"hour": 2, "minute": 17, "second": 48}
